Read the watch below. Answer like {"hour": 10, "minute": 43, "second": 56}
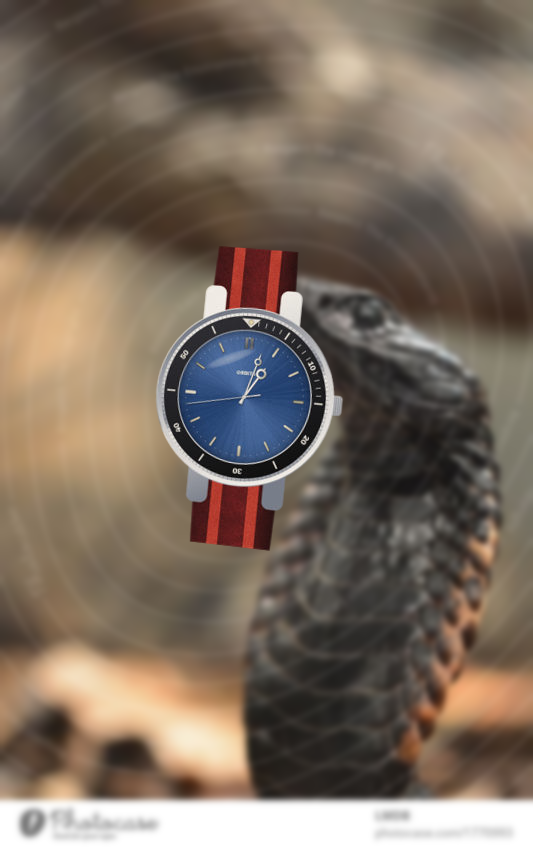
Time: {"hour": 1, "minute": 2, "second": 43}
